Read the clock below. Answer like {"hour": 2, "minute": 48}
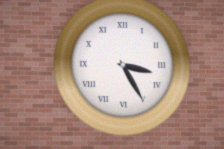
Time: {"hour": 3, "minute": 25}
